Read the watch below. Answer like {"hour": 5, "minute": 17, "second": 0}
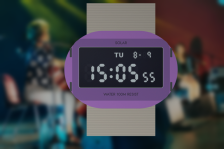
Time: {"hour": 15, "minute": 5, "second": 55}
